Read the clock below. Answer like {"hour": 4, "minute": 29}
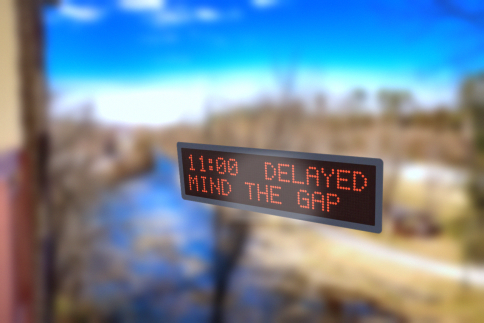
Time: {"hour": 11, "minute": 0}
